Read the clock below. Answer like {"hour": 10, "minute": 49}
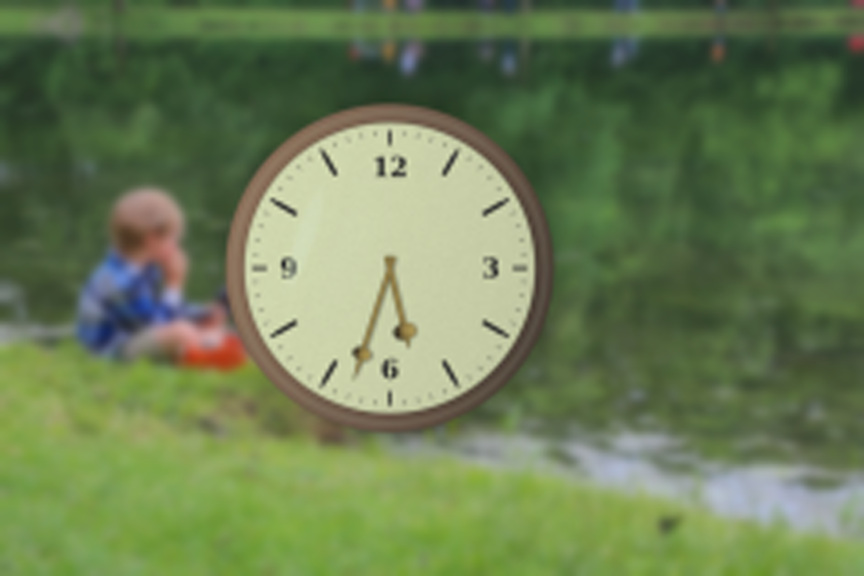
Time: {"hour": 5, "minute": 33}
